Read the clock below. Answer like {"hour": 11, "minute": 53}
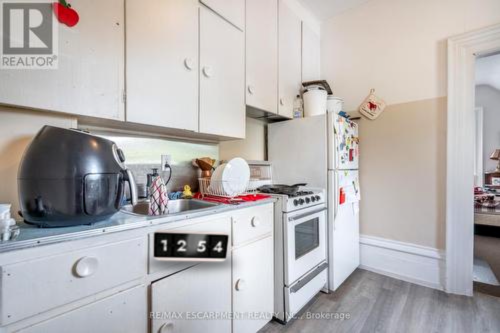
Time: {"hour": 12, "minute": 54}
